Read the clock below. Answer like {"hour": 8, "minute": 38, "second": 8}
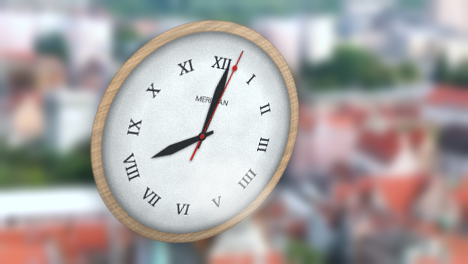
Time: {"hour": 8, "minute": 1, "second": 2}
